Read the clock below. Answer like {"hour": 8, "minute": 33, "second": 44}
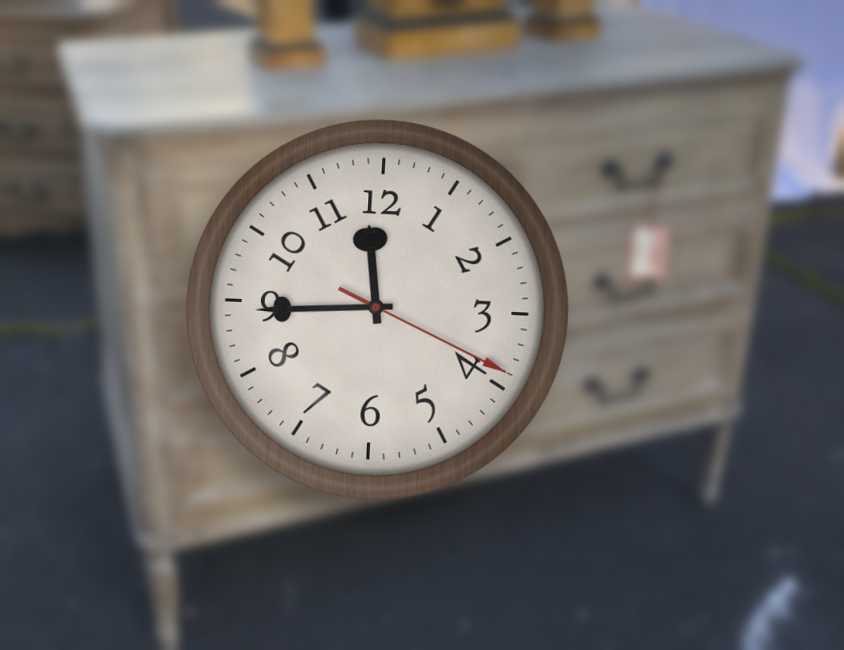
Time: {"hour": 11, "minute": 44, "second": 19}
